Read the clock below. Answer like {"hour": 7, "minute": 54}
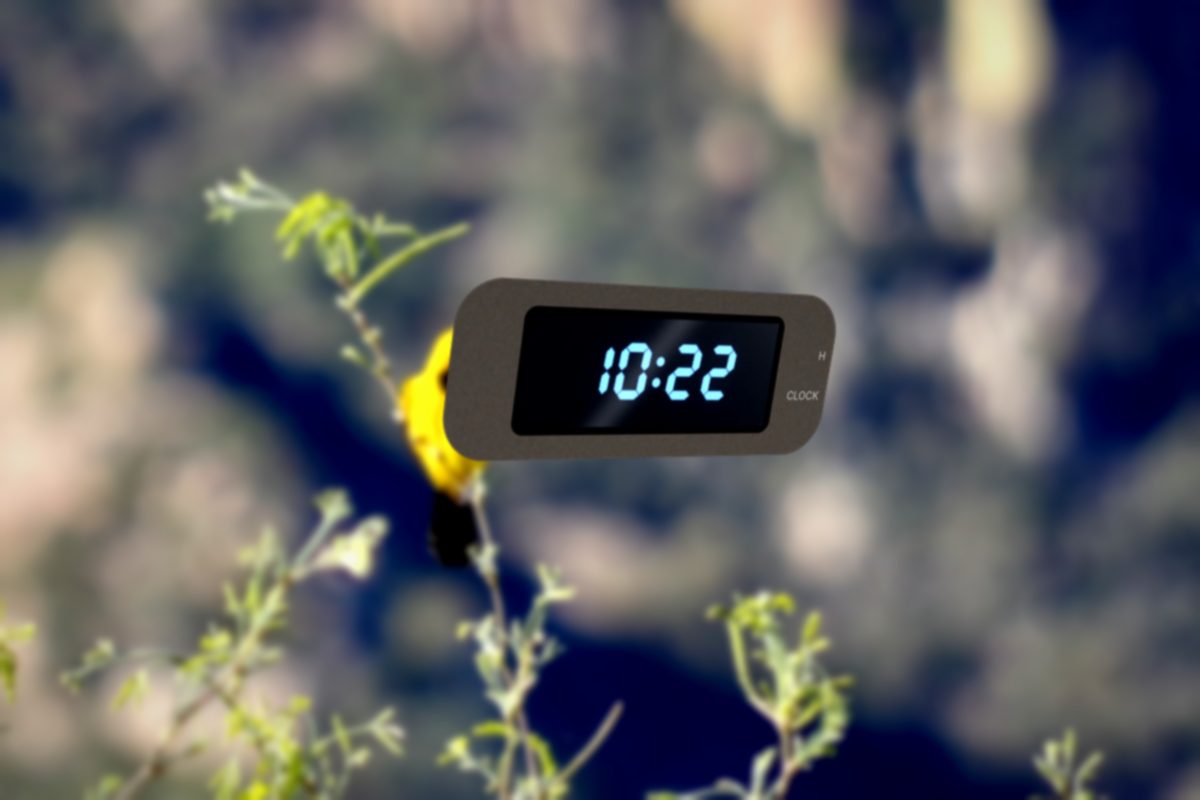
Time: {"hour": 10, "minute": 22}
